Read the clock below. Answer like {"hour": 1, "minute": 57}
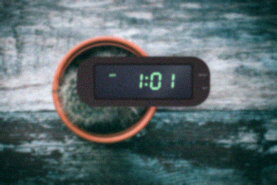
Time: {"hour": 1, "minute": 1}
